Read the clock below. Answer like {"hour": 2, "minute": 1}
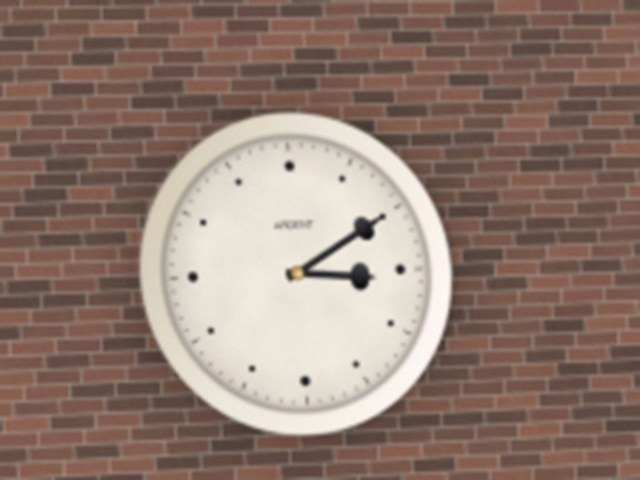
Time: {"hour": 3, "minute": 10}
